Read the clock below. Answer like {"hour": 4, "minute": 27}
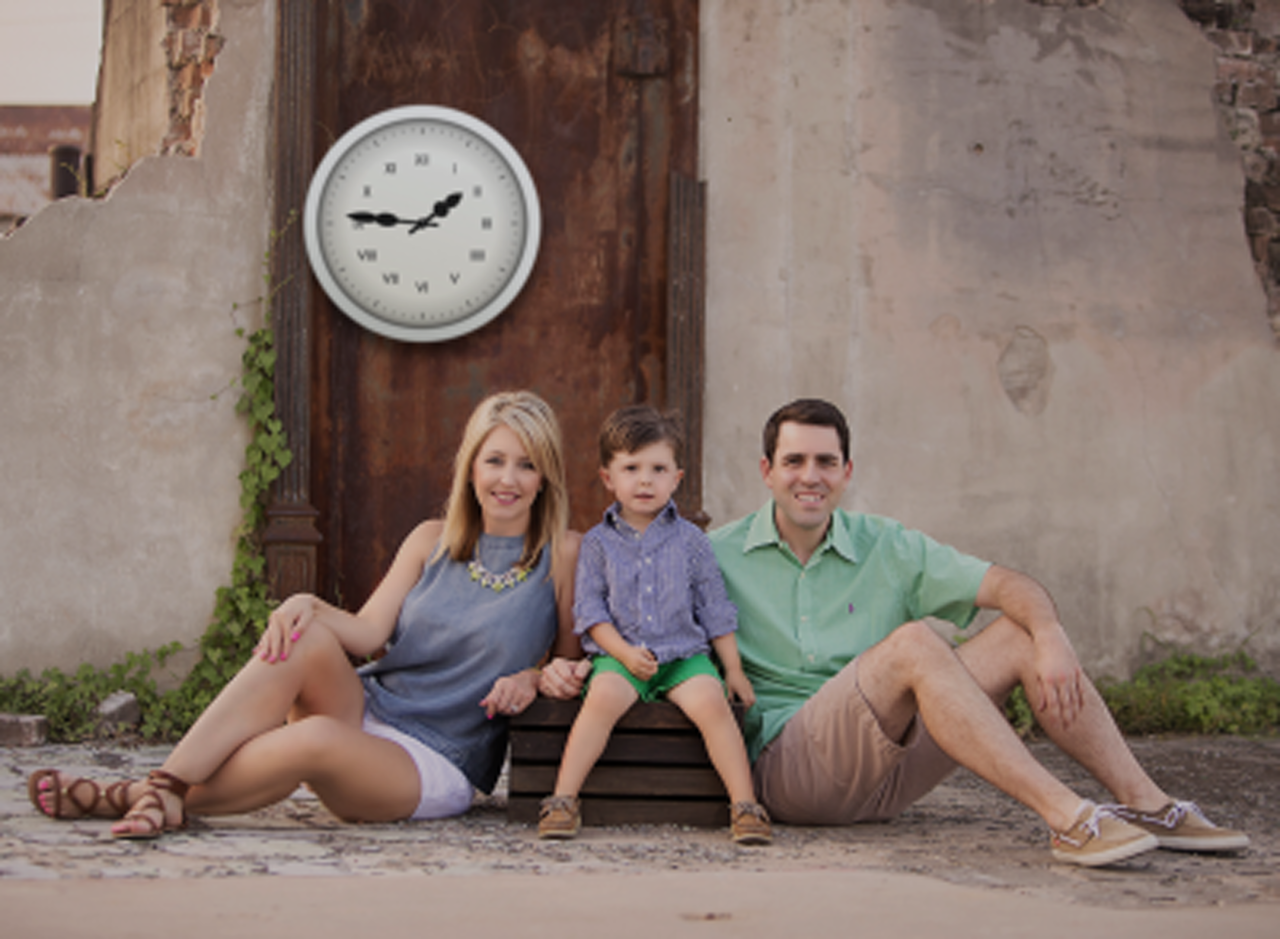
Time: {"hour": 1, "minute": 46}
